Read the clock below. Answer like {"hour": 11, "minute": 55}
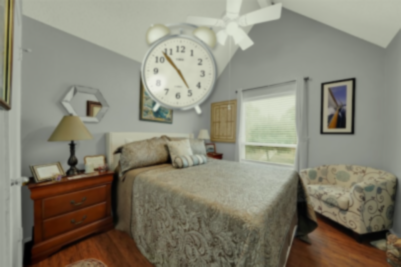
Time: {"hour": 4, "minute": 53}
